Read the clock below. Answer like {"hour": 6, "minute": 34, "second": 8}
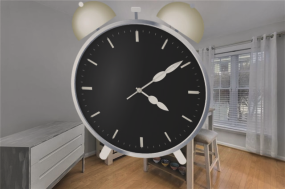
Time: {"hour": 4, "minute": 9, "second": 9}
